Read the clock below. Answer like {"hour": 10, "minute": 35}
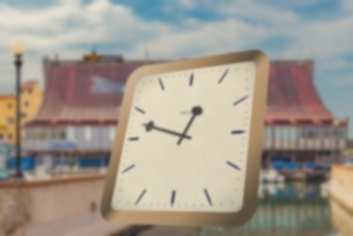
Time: {"hour": 12, "minute": 48}
